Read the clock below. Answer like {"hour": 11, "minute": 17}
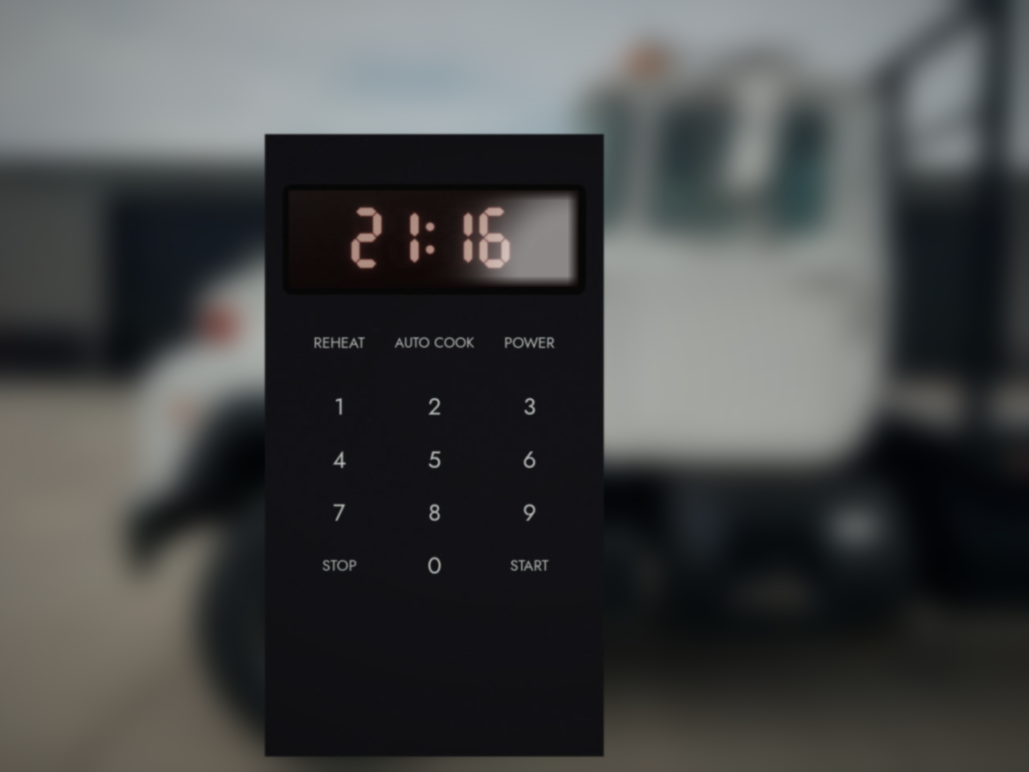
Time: {"hour": 21, "minute": 16}
